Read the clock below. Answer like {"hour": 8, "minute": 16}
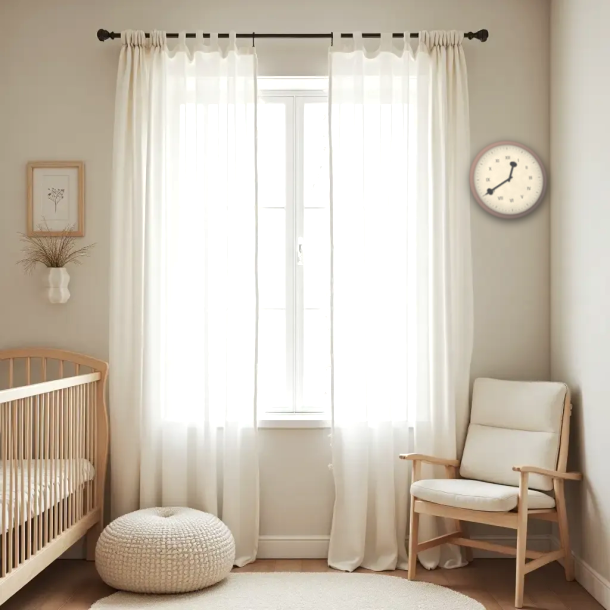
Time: {"hour": 12, "minute": 40}
